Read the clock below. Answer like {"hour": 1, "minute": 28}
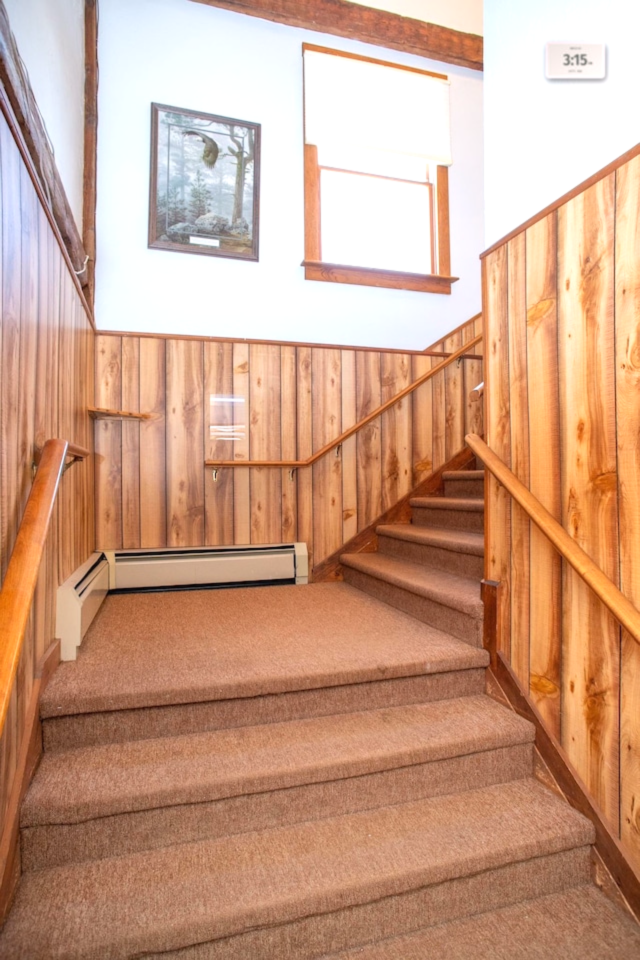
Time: {"hour": 3, "minute": 15}
